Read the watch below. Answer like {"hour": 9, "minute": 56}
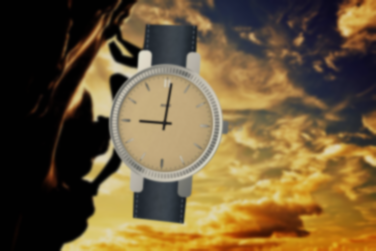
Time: {"hour": 9, "minute": 1}
